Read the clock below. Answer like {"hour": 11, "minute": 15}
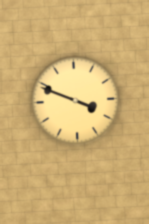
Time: {"hour": 3, "minute": 49}
